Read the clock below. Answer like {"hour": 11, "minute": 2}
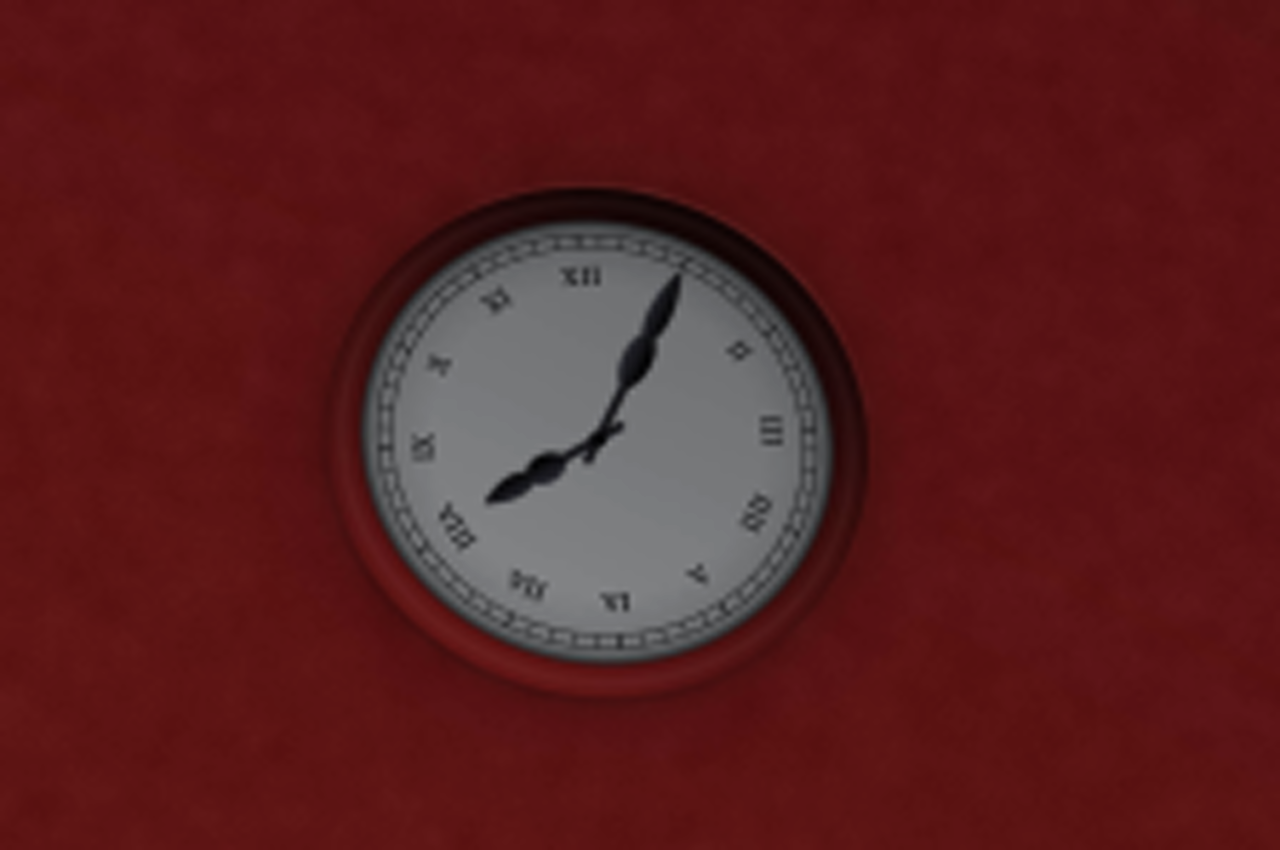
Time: {"hour": 8, "minute": 5}
